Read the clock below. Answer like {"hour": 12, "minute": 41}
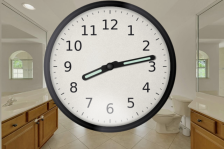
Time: {"hour": 8, "minute": 13}
